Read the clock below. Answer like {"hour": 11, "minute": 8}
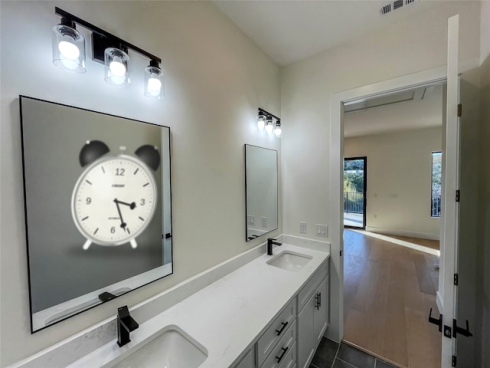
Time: {"hour": 3, "minute": 26}
